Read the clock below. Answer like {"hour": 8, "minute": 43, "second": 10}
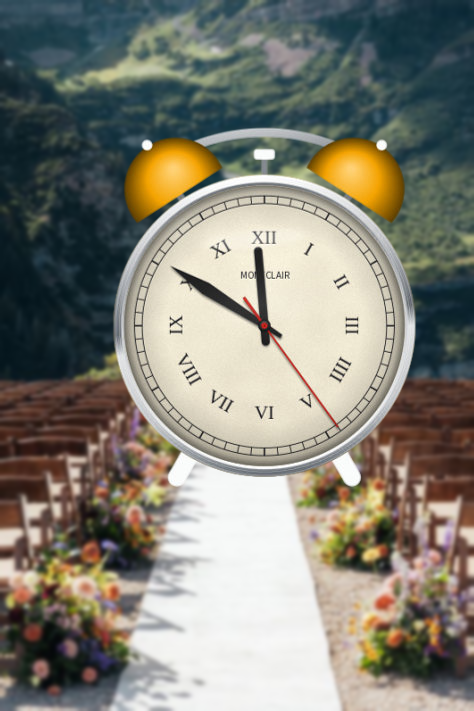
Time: {"hour": 11, "minute": 50, "second": 24}
